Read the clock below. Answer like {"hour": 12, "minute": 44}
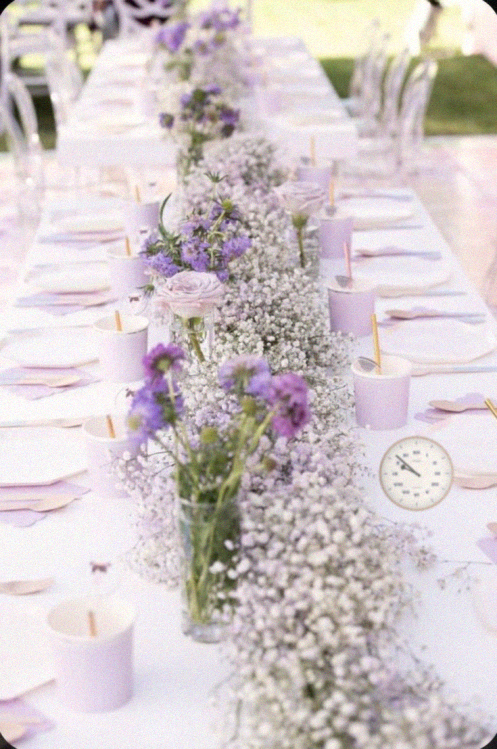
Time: {"hour": 9, "minute": 52}
